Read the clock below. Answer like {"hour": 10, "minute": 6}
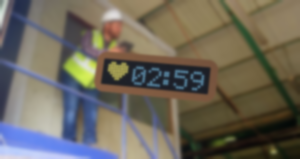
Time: {"hour": 2, "minute": 59}
